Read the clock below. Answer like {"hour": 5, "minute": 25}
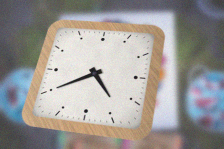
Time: {"hour": 4, "minute": 40}
